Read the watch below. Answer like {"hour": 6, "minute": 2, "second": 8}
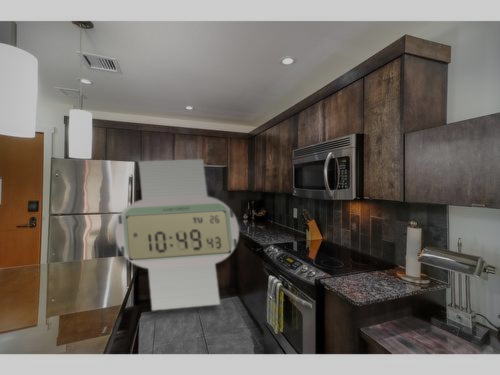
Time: {"hour": 10, "minute": 49, "second": 43}
